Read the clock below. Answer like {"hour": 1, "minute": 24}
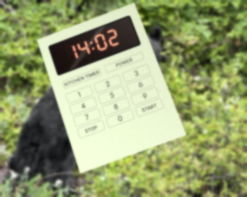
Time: {"hour": 14, "minute": 2}
